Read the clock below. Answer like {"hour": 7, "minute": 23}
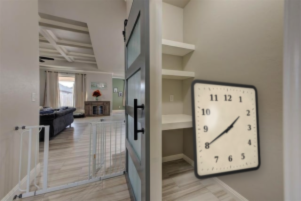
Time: {"hour": 1, "minute": 40}
